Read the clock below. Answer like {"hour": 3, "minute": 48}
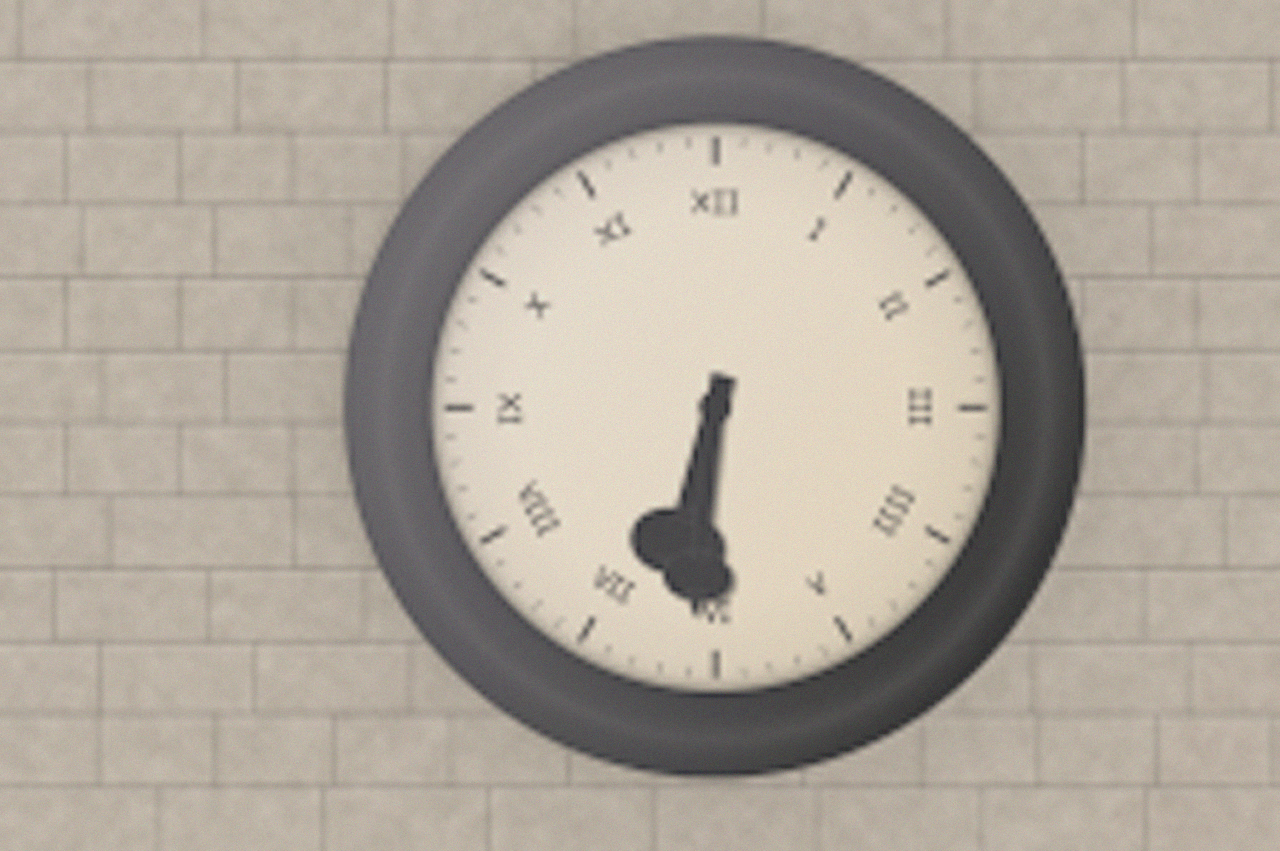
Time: {"hour": 6, "minute": 31}
